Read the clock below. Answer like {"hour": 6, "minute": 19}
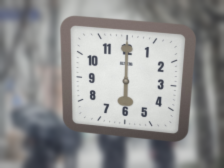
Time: {"hour": 6, "minute": 0}
